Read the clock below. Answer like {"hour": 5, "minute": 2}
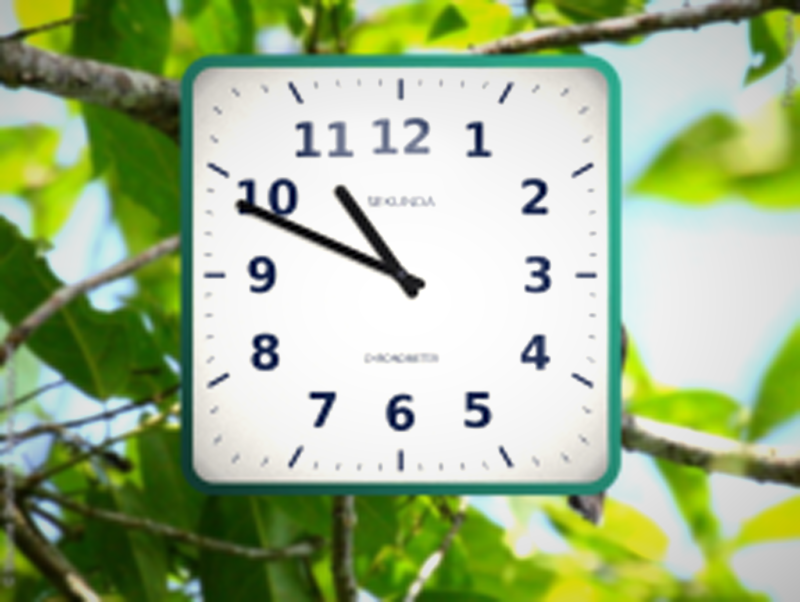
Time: {"hour": 10, "minute": 49}
